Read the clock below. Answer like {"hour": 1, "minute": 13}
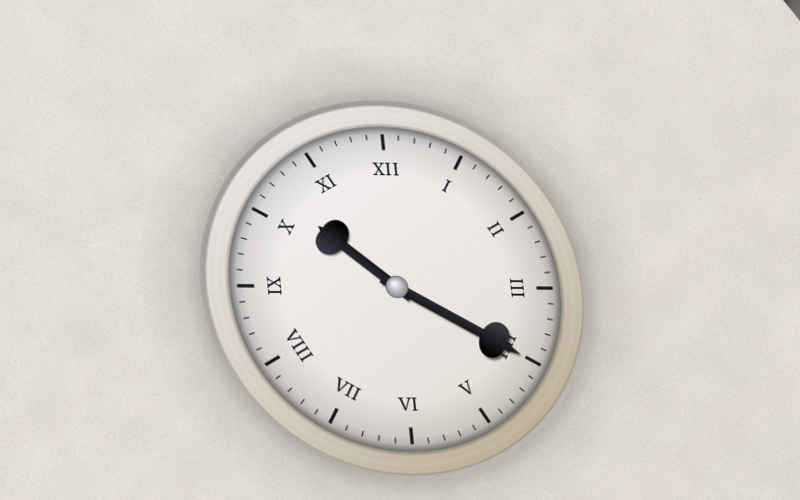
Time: {"hour": 10, "minute": 20}
